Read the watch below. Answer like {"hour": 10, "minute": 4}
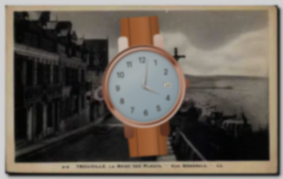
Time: {"hour": 4, "minute": 2}
